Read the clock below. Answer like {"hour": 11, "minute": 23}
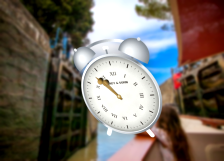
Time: {"hour": 10, "minute": 53}
